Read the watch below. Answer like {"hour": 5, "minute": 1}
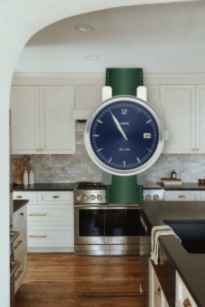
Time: {"hour": 10, "minute": 55}
